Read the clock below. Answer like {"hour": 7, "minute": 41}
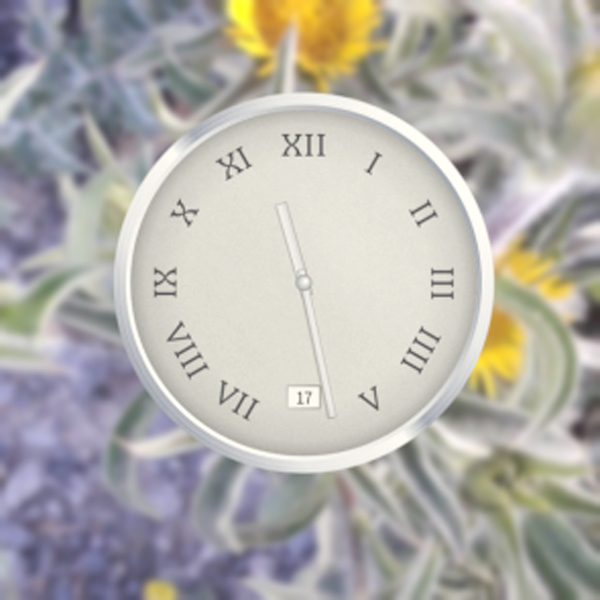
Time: {"hour": 11, "minute": 28}
